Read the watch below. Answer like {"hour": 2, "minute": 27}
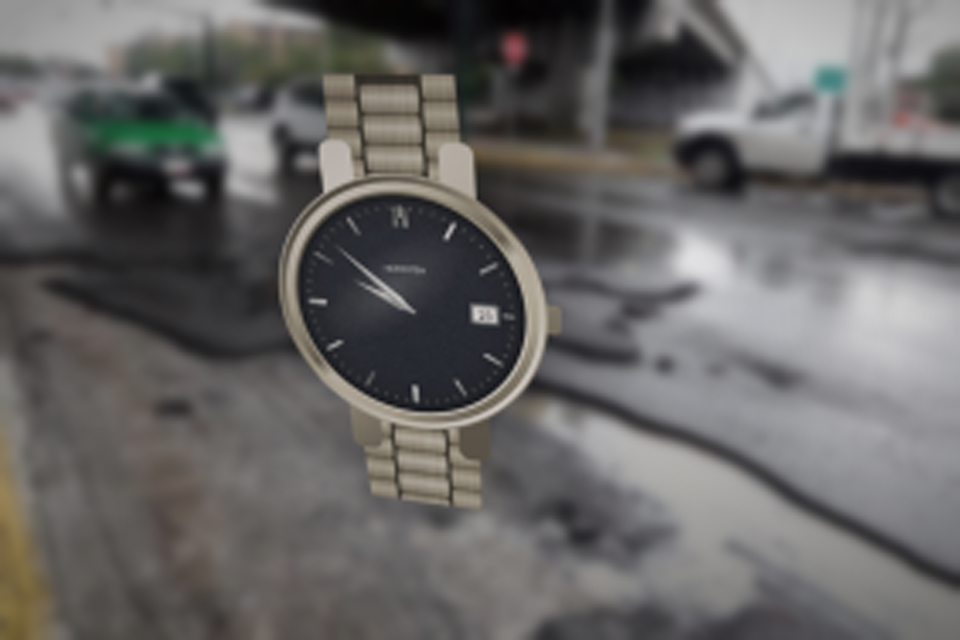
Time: {"hour": 9, "minute": 52}
